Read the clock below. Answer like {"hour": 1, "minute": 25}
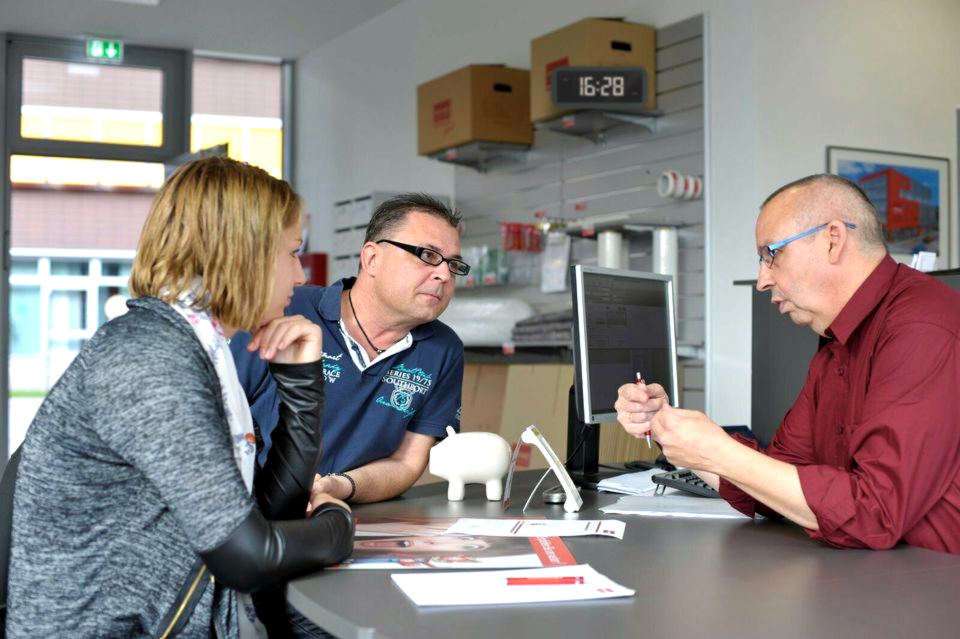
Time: {"hour": 16, "minute": 28}
